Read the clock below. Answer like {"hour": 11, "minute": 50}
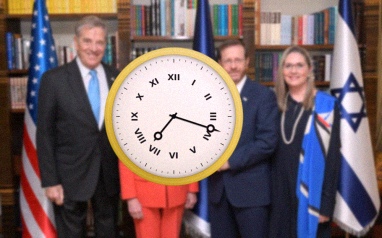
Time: {"hour": 7, "minute": 18}
